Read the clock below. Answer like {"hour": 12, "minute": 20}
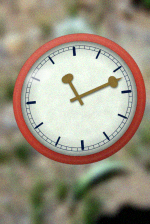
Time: {"hour": 11, "minute": 12}
